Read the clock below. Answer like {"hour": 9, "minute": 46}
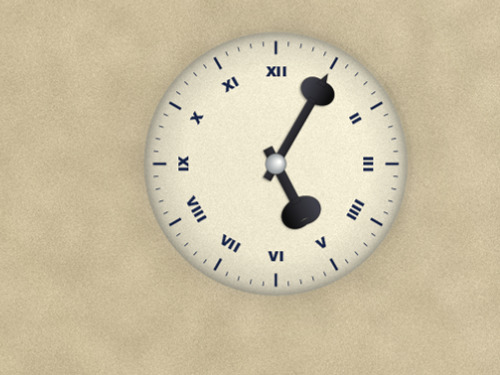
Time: {"hour": 5, "minute": 5}
